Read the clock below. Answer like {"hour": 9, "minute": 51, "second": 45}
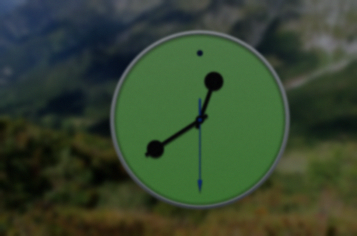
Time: {"hour": 12, "minute": 39, "second": 30}
